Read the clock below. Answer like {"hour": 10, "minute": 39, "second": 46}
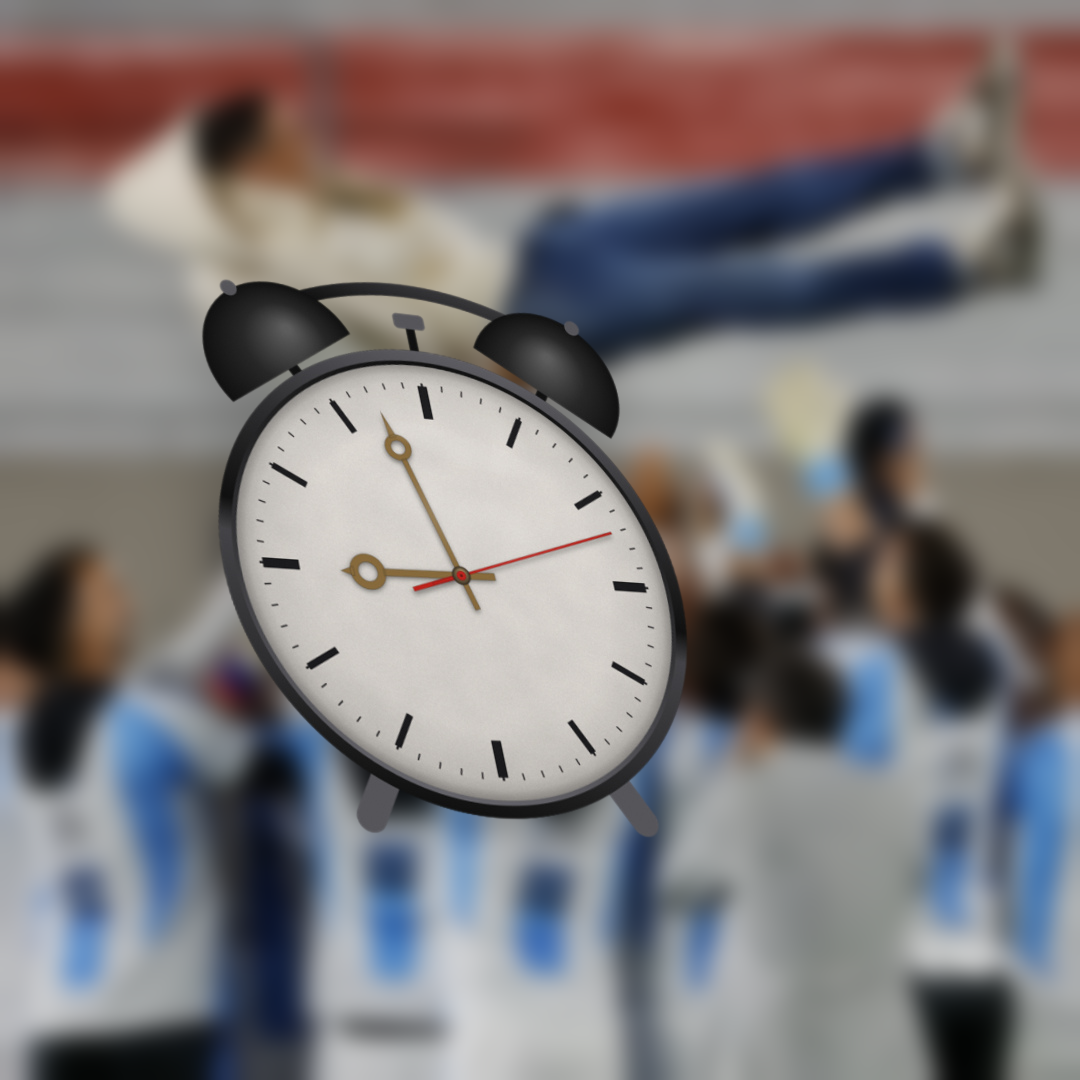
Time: {"hour": 8, "minute": 57, "second": 12}
